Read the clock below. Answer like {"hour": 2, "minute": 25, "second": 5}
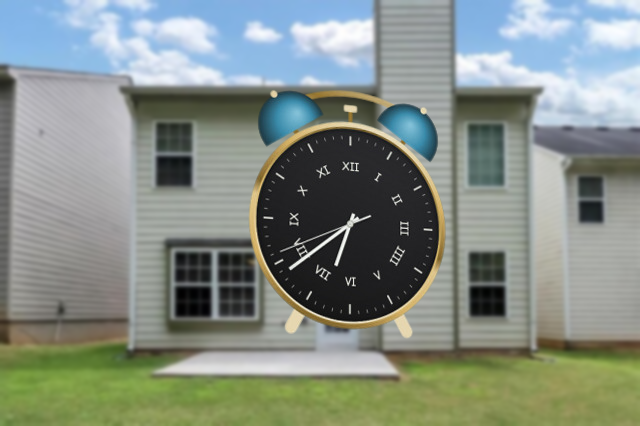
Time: {"hour": 6, "minute": 38, "second": 41}
